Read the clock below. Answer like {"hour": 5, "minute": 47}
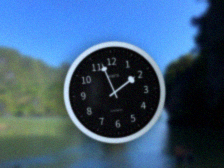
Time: {"hour": 1, "minute": 57}
